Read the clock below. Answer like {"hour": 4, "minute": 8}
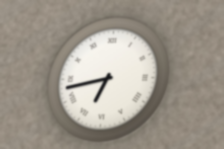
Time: {"hour": 6, "minute": 43}
